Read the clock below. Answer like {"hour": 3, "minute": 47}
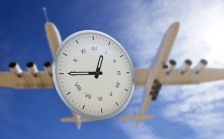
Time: {"hour": 12, "minute": 45}
